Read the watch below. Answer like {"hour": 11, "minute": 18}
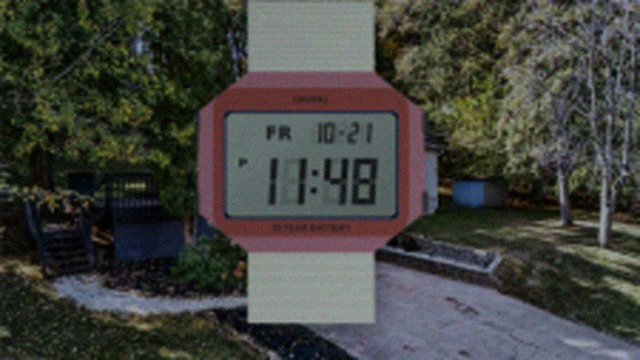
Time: {"hour": 11, "minute": 48}
